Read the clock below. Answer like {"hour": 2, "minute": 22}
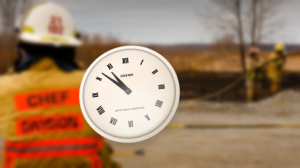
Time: {"hour": 10, "minute": 52}
